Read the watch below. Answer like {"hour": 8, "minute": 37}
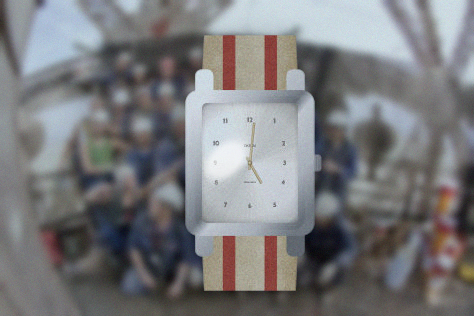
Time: {"hour": 5, "minute": 1}
